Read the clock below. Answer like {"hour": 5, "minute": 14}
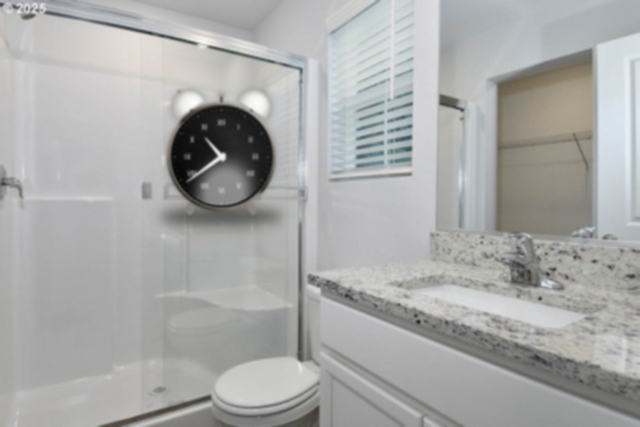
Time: {"hour": 10, "minute": 39}
